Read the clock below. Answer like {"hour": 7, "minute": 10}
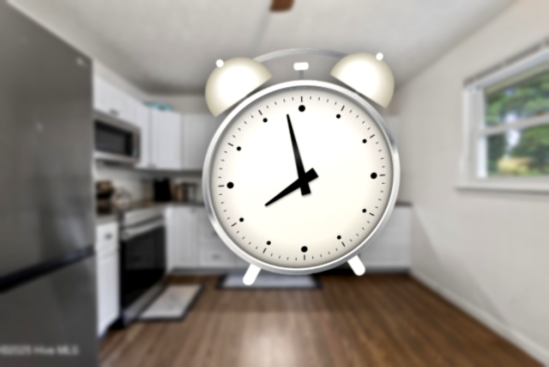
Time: {"hour": 7, "minute": 58}
